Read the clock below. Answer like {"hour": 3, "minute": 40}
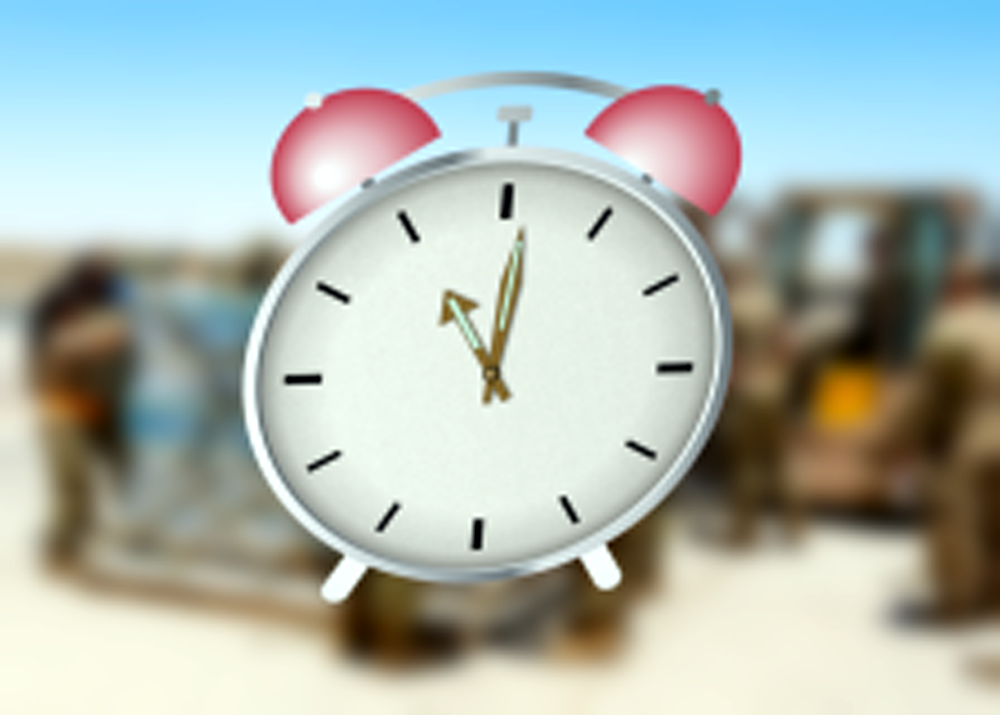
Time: {"hour": 11, "minute": 1}
